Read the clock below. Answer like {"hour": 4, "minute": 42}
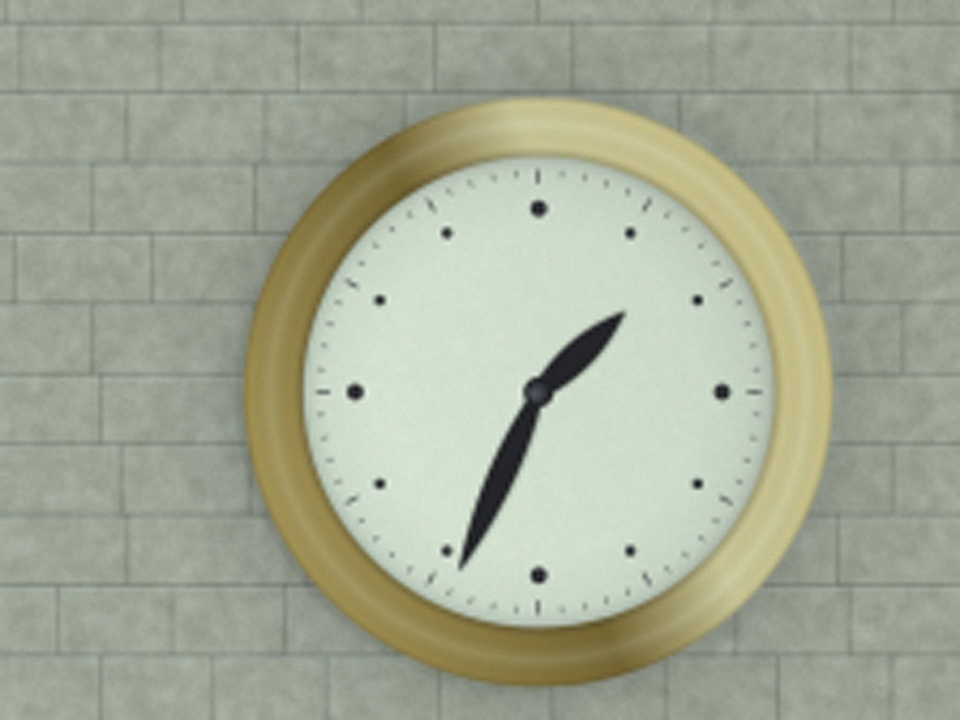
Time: {"hour": 1, "minute": 34}
